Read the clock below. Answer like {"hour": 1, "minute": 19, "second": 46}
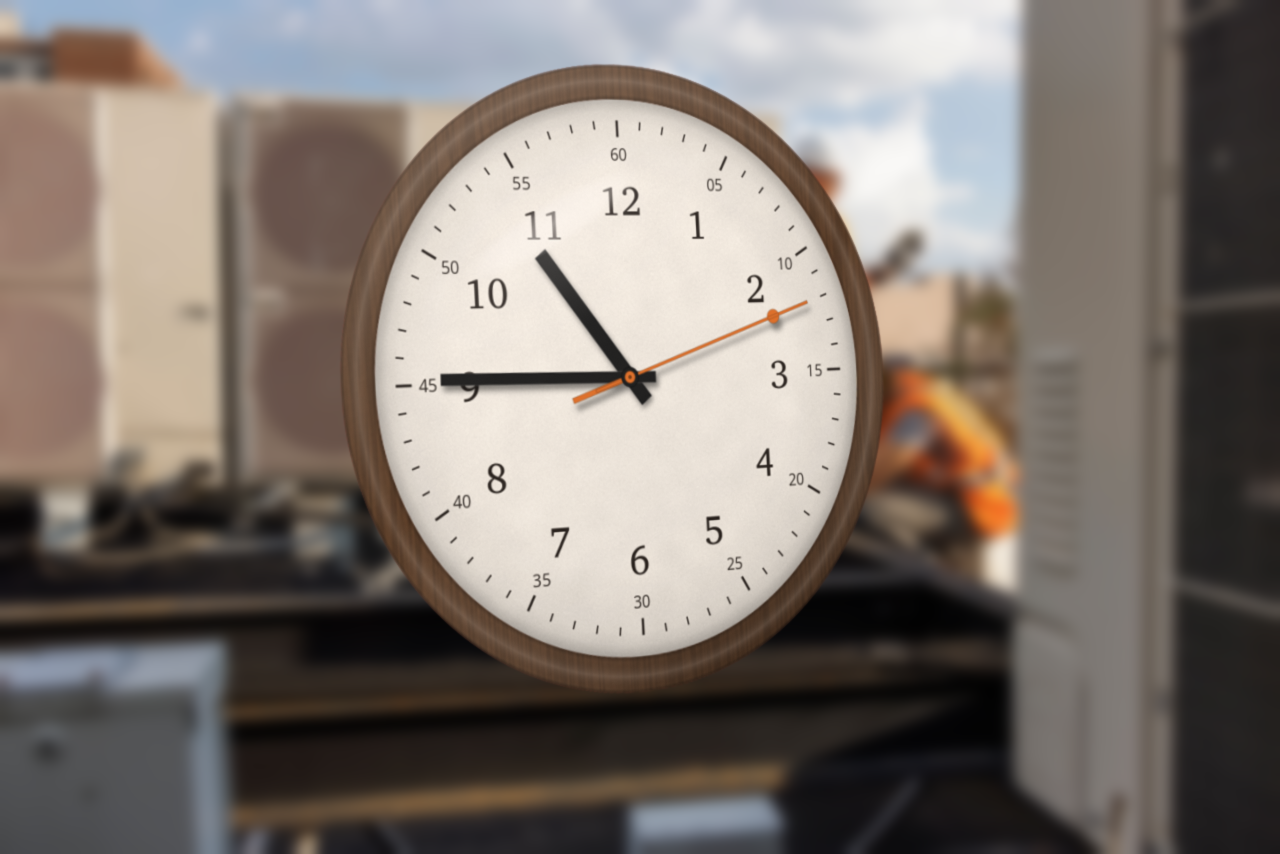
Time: {"hour": 10, "minute": 45, "second": 12}
